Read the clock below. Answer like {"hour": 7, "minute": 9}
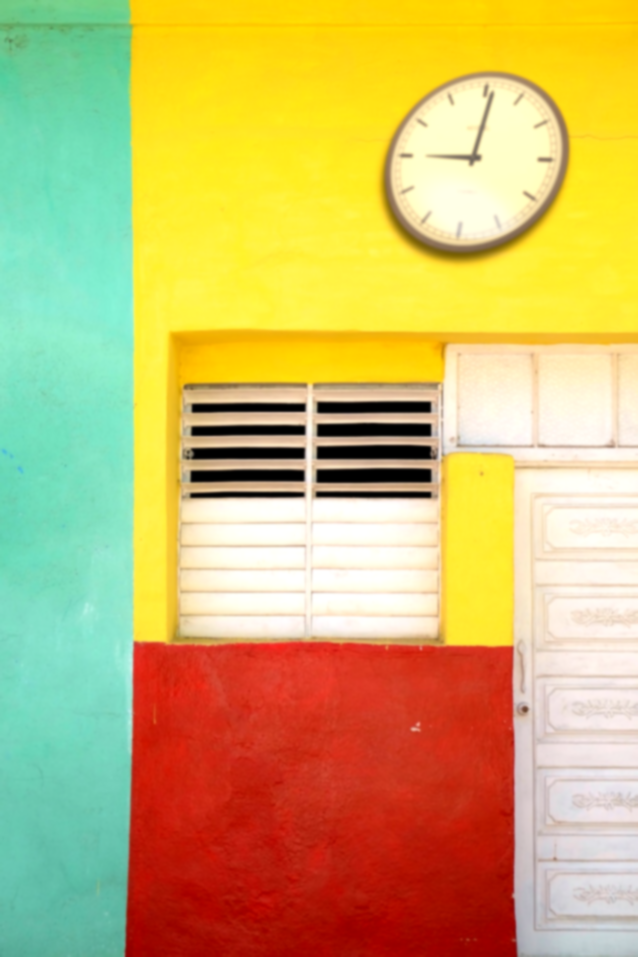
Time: {"hour": 9, "minute": 1}
